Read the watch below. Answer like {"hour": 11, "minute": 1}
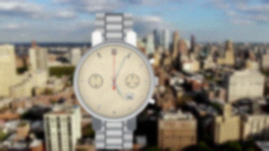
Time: {"hour": 5, "minute": 4}
